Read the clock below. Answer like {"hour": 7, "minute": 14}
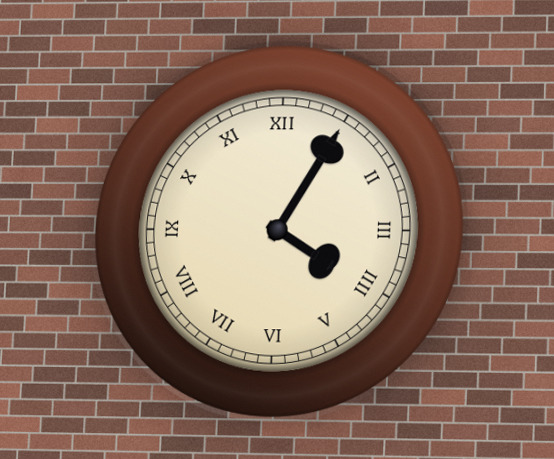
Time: {"hour": 4, "minute": 5}
